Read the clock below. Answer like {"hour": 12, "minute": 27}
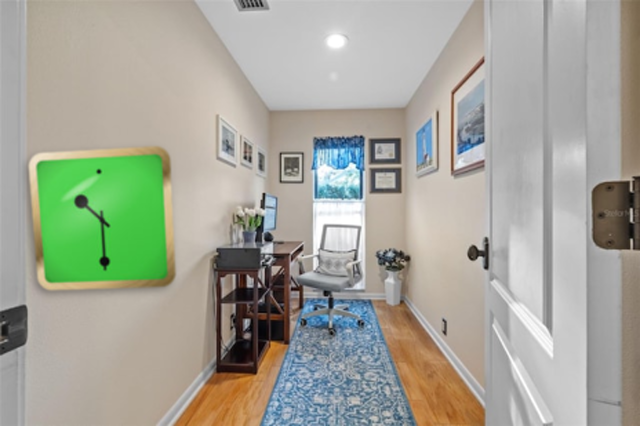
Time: {"hour": 10, "minute": 30}
